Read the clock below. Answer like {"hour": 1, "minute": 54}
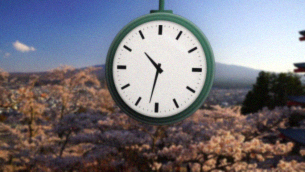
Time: {"hour": 10, "minute": 32}
